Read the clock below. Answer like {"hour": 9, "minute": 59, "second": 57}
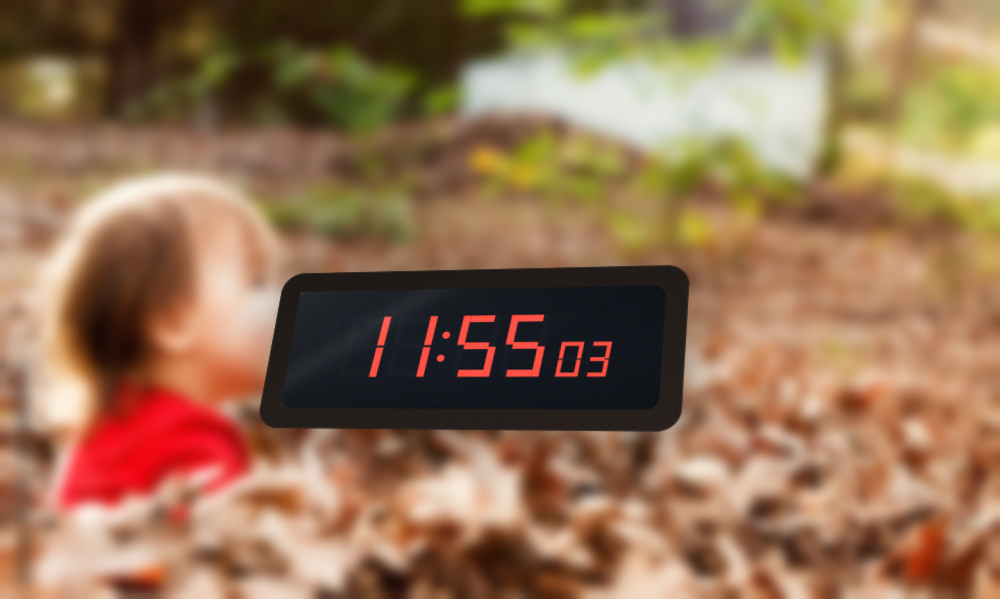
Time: {"hour": 11, "minute": 55, "second": 3}
